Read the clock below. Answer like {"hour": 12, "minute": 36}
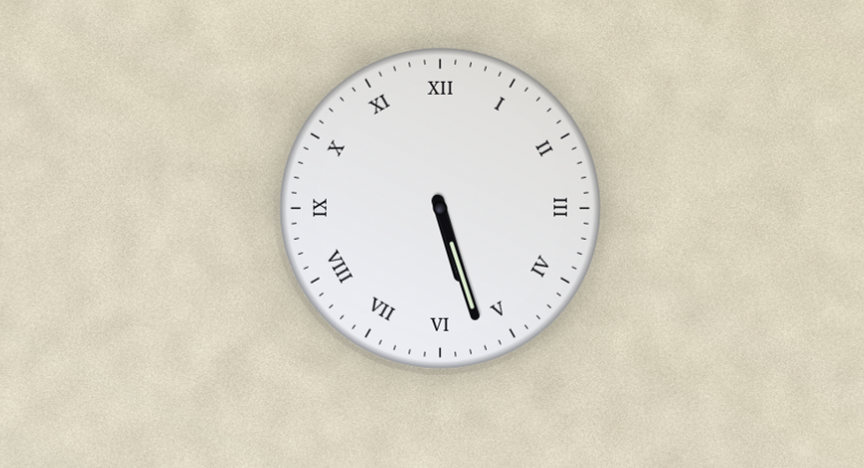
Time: {"hour": 5, "minute": 27}
